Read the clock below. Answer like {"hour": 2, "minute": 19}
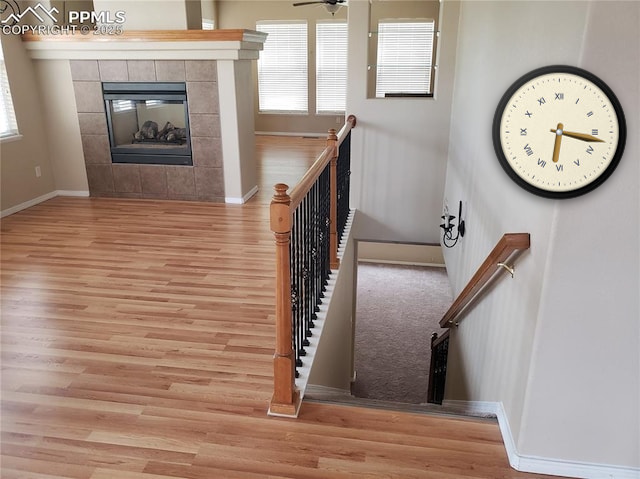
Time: {"hour": 6, "minute": 17}
